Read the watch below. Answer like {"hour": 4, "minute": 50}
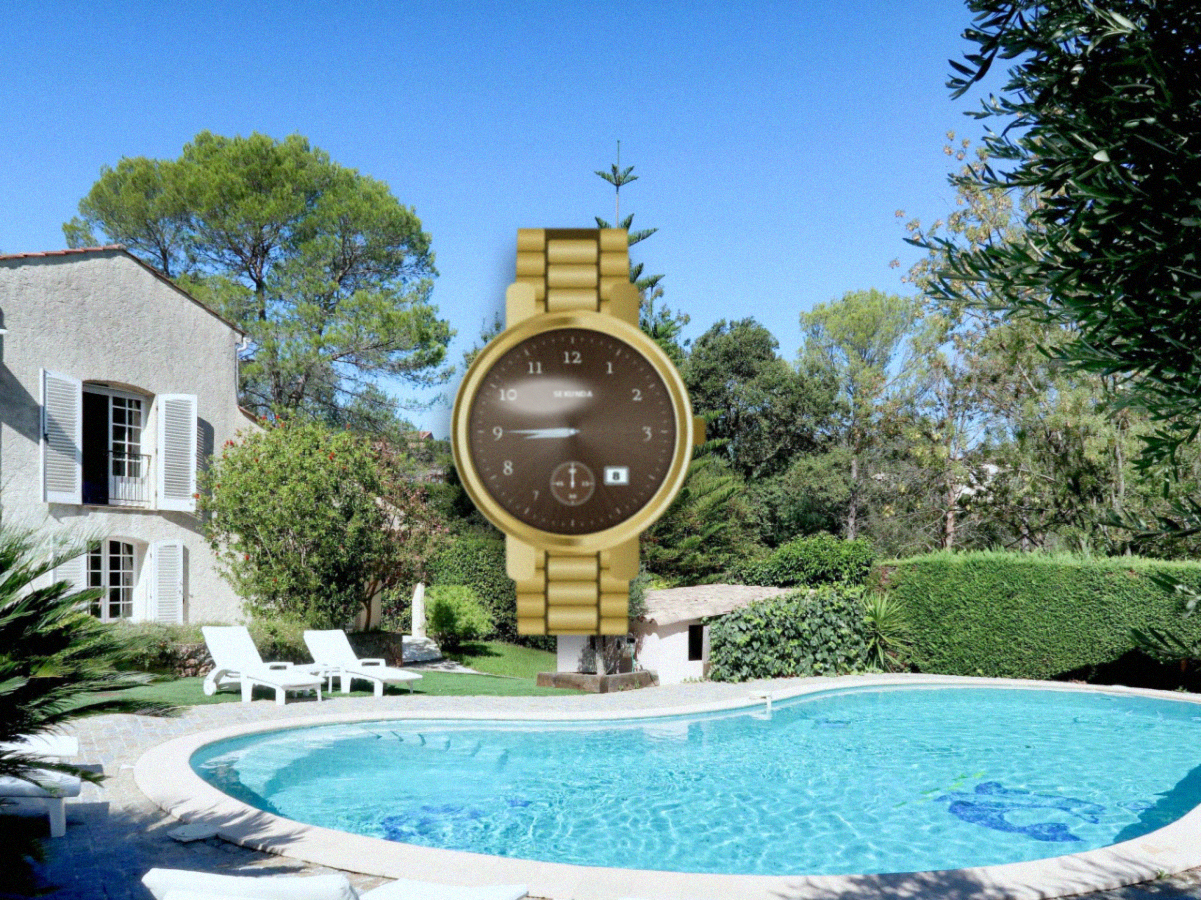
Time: {"hour": 8, "minute": 45}
